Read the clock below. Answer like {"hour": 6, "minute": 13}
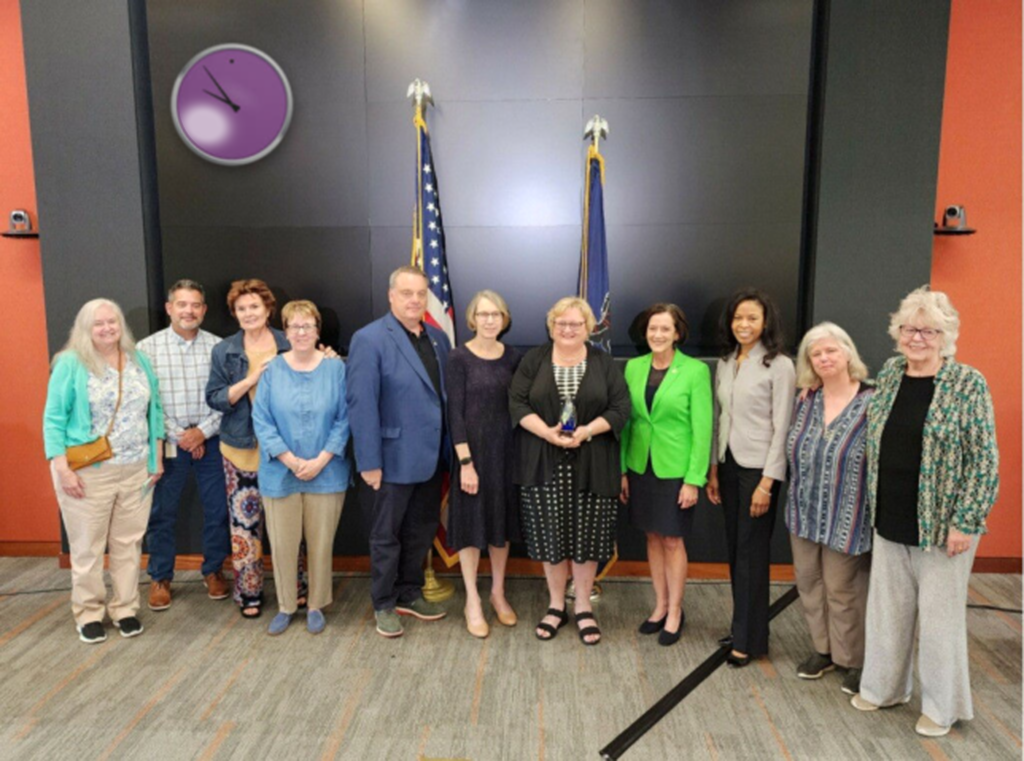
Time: {"hour": 9, "minute": 54}
